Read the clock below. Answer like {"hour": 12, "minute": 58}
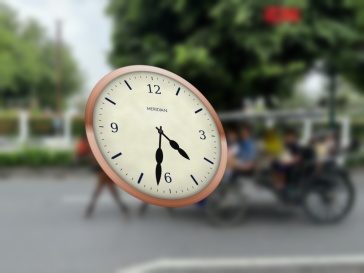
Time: {"hour": 4, "minute": 32}
